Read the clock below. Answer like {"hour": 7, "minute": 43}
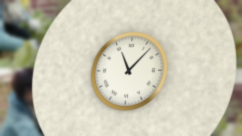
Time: {"hour": 11, "minute": 7}
